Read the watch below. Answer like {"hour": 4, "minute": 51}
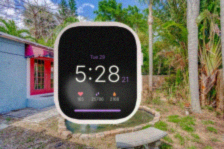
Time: {"hour": 5, "minute": 28}
